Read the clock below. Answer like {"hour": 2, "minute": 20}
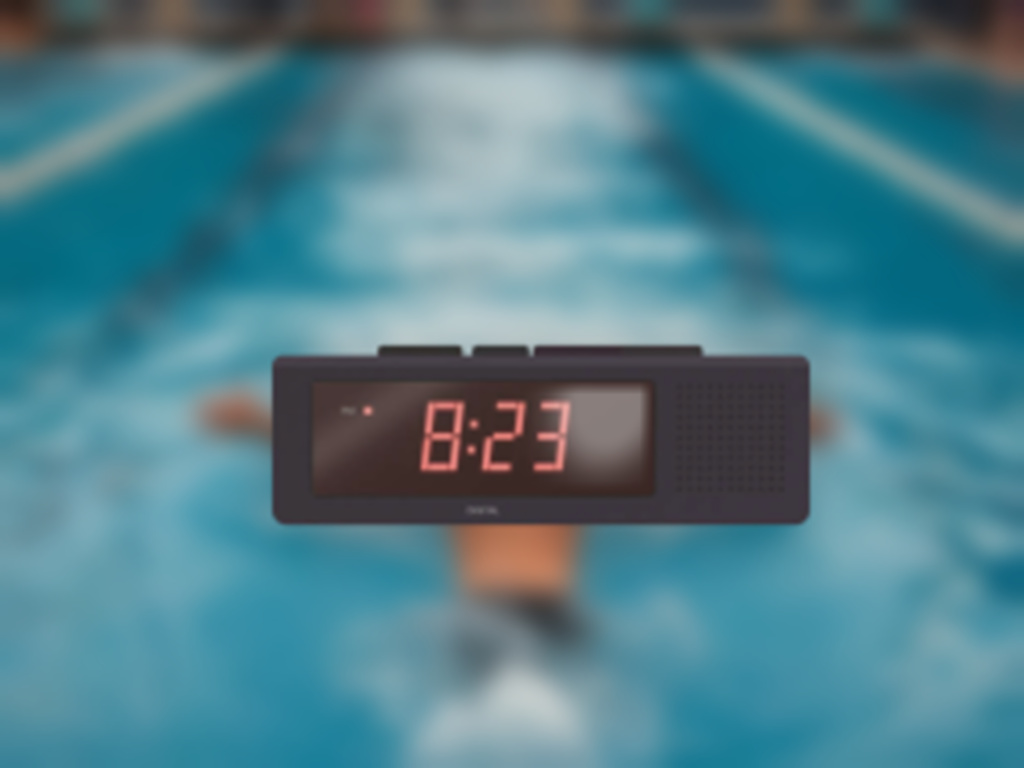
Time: {"hour": 8, "minute": 23}
